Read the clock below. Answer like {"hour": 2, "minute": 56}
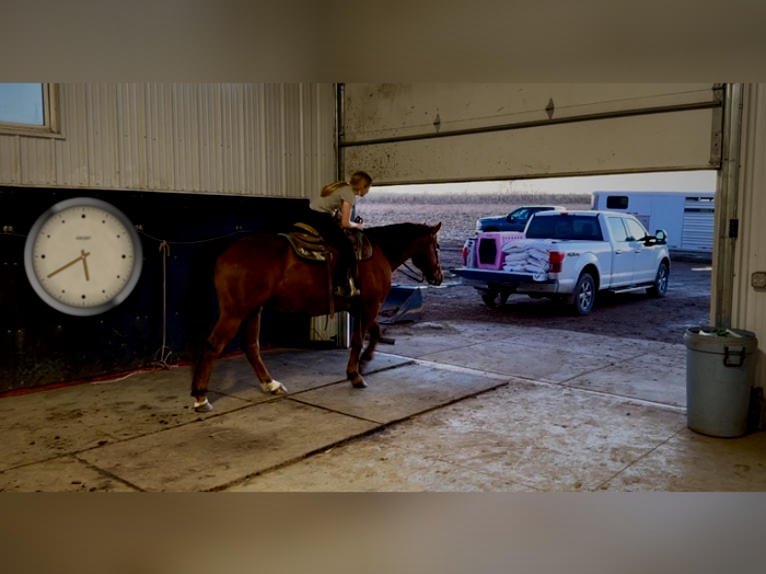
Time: {"hour": 5, "minute": 40}
